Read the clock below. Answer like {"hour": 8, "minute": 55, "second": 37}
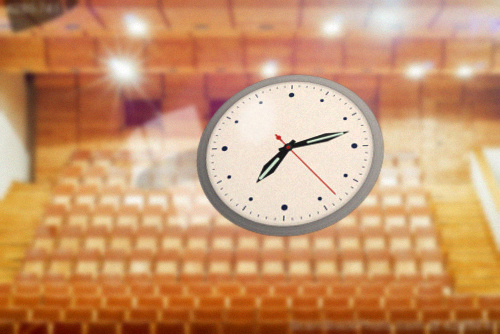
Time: {"hour": 7, "minute": 12, "second": 23}
